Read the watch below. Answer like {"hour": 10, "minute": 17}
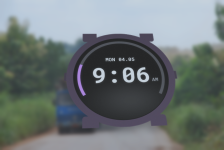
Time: {"hour": 9, "minute": 6}
